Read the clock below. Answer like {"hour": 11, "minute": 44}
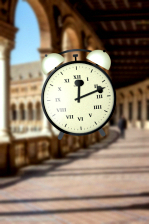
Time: {"hour": 12, "minute": 12}
